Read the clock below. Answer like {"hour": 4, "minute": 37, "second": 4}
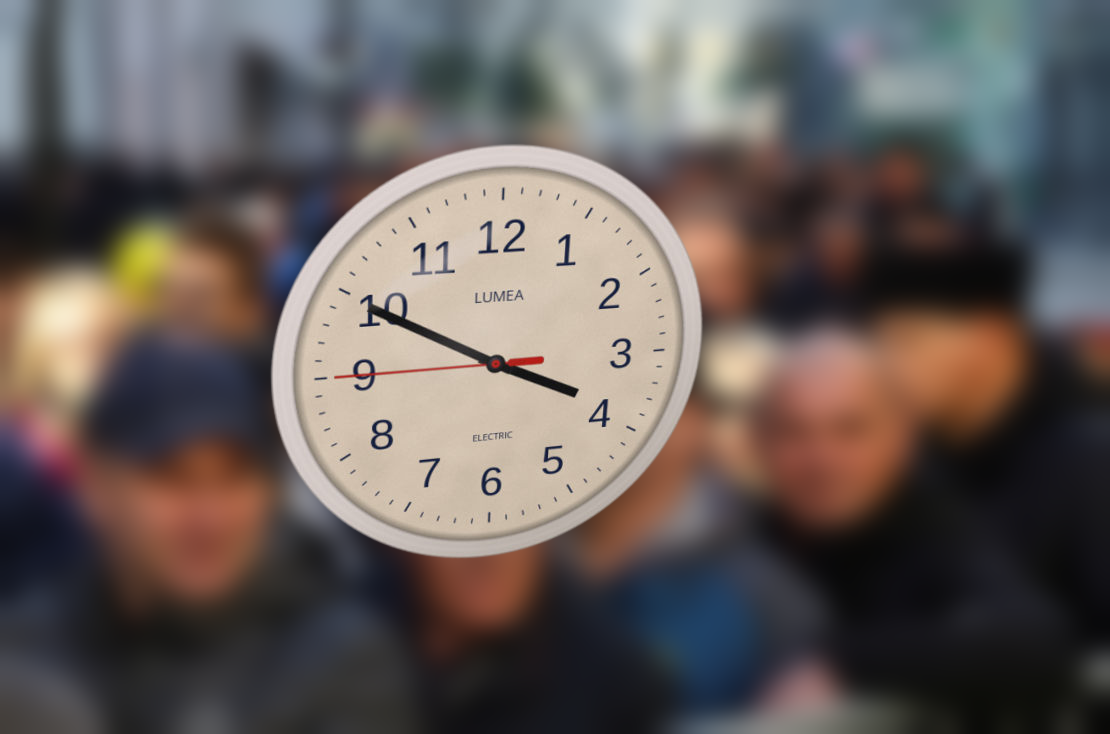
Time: {"hour": 3, "minute": 49, "second": 45}
